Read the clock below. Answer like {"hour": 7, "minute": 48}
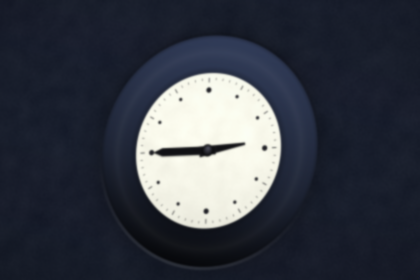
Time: {"hour": 2, "minute": 45}
